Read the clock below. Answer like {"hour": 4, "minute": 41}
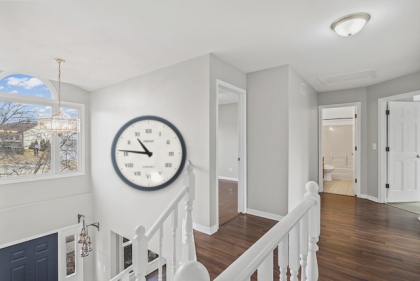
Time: {"hour": 10, "minute": 46}
